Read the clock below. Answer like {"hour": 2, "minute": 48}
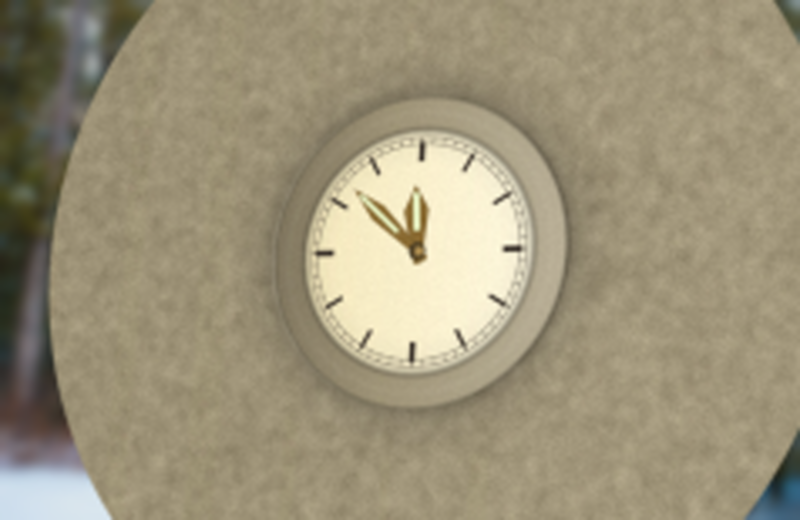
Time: {"hour": 11, "minute": 52}
